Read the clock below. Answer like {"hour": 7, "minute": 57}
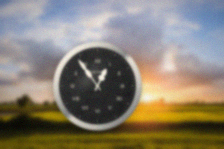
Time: {"hour": 12, "minute": 54}
